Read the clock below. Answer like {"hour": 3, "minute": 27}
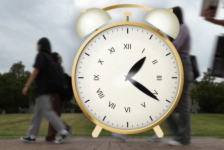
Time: {"hour": 1, "minute": 21}
